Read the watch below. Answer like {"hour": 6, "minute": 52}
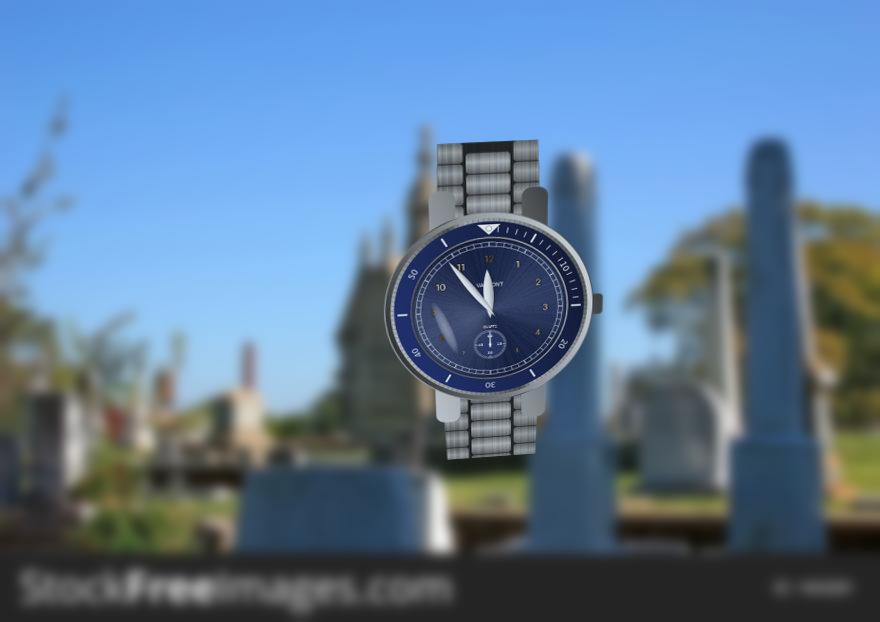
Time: {"hour": 11, "minute": 54}
